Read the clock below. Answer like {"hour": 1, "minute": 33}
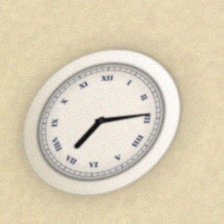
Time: {"hour": 7, "minute": 14}
